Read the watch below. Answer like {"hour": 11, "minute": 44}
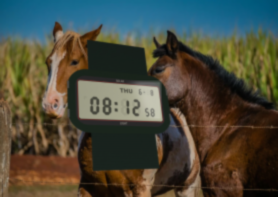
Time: {"hour": 8, "minute": 12}
